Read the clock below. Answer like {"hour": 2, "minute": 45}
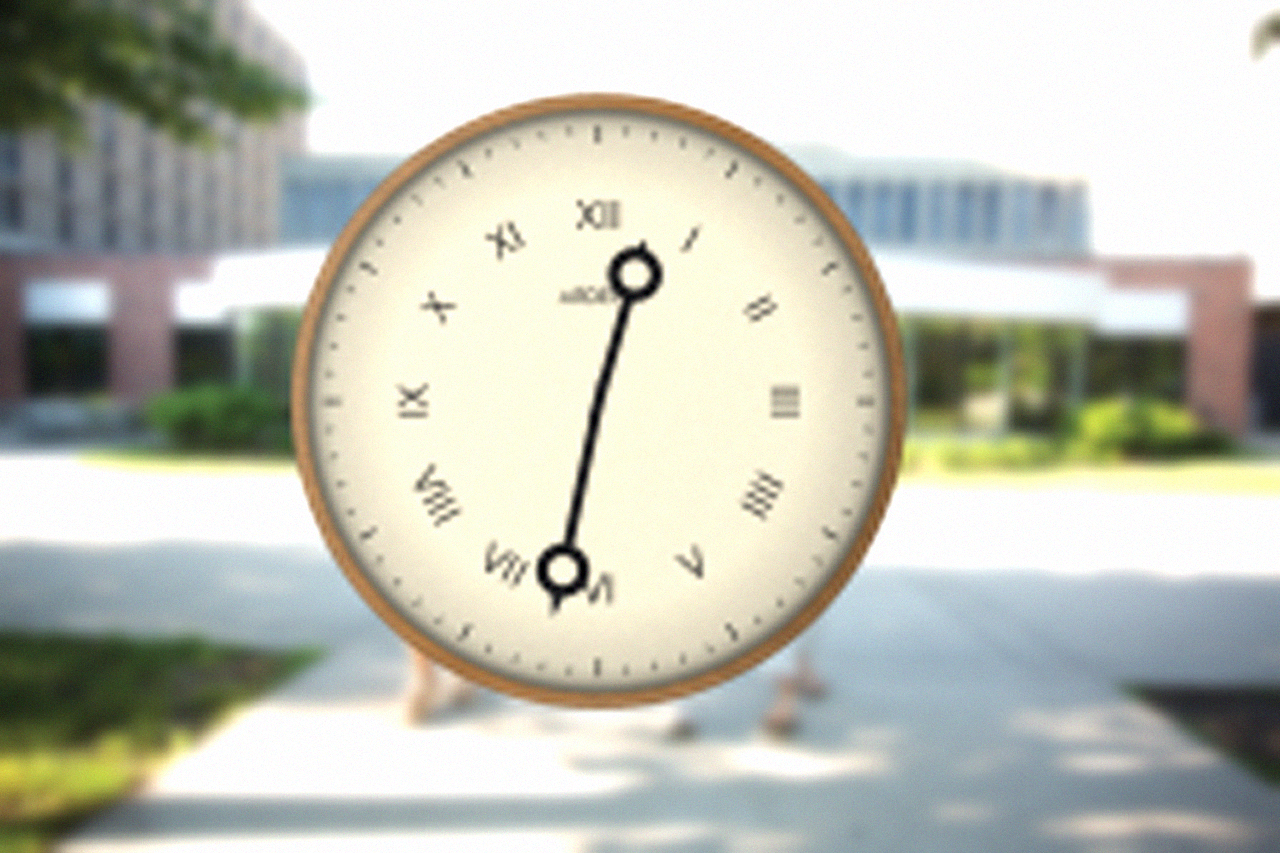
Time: {"hour": 12, "minute": 32}
